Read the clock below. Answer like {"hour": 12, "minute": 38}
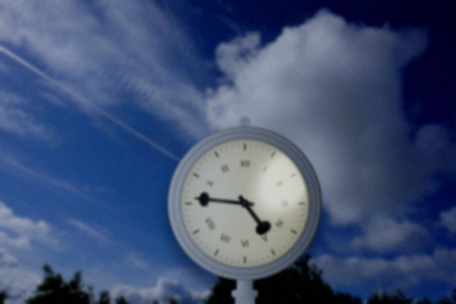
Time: {"hour": 4, "minute": 46}
